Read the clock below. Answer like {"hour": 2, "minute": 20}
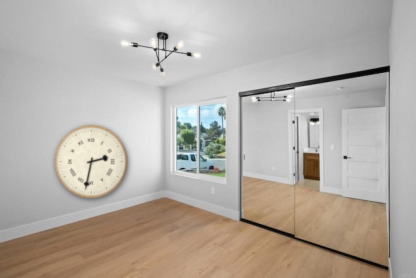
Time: {"hour": 2, "minute": 32}
